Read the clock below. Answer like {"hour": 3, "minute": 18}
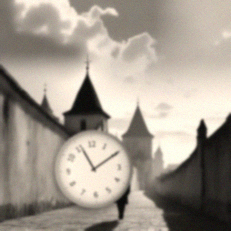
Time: {"hour": 11, "minute": 10}
